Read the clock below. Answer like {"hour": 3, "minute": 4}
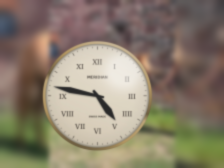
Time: {"hour": 4, "minute": 47}
